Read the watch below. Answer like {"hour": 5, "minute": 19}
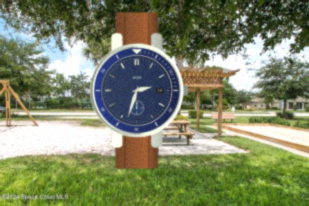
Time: {"hour": 2, "minute": 33}
